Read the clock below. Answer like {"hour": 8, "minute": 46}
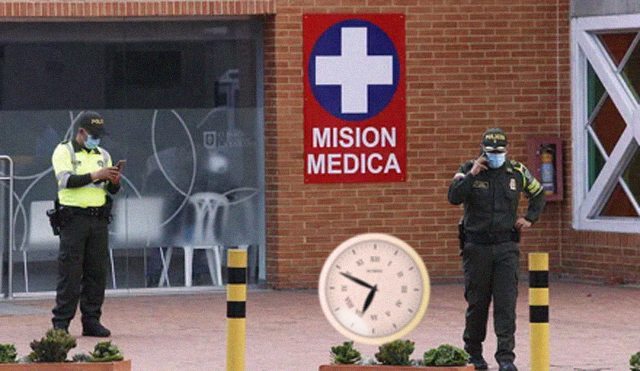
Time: {"hour": 6, "minute": 49}
